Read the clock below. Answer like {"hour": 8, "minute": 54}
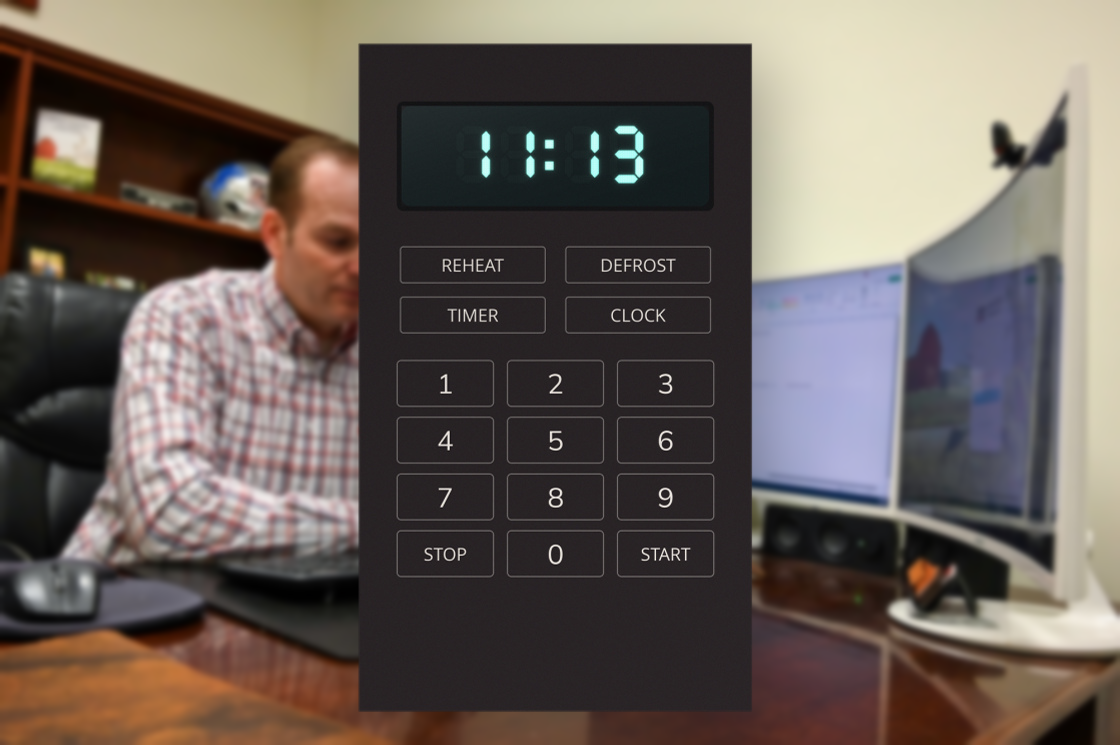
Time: {"hour": 11, "minute": 13}
